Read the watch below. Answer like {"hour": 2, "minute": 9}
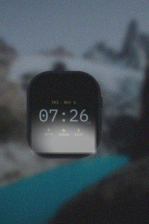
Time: {"hour": 7, "minute": 26}
